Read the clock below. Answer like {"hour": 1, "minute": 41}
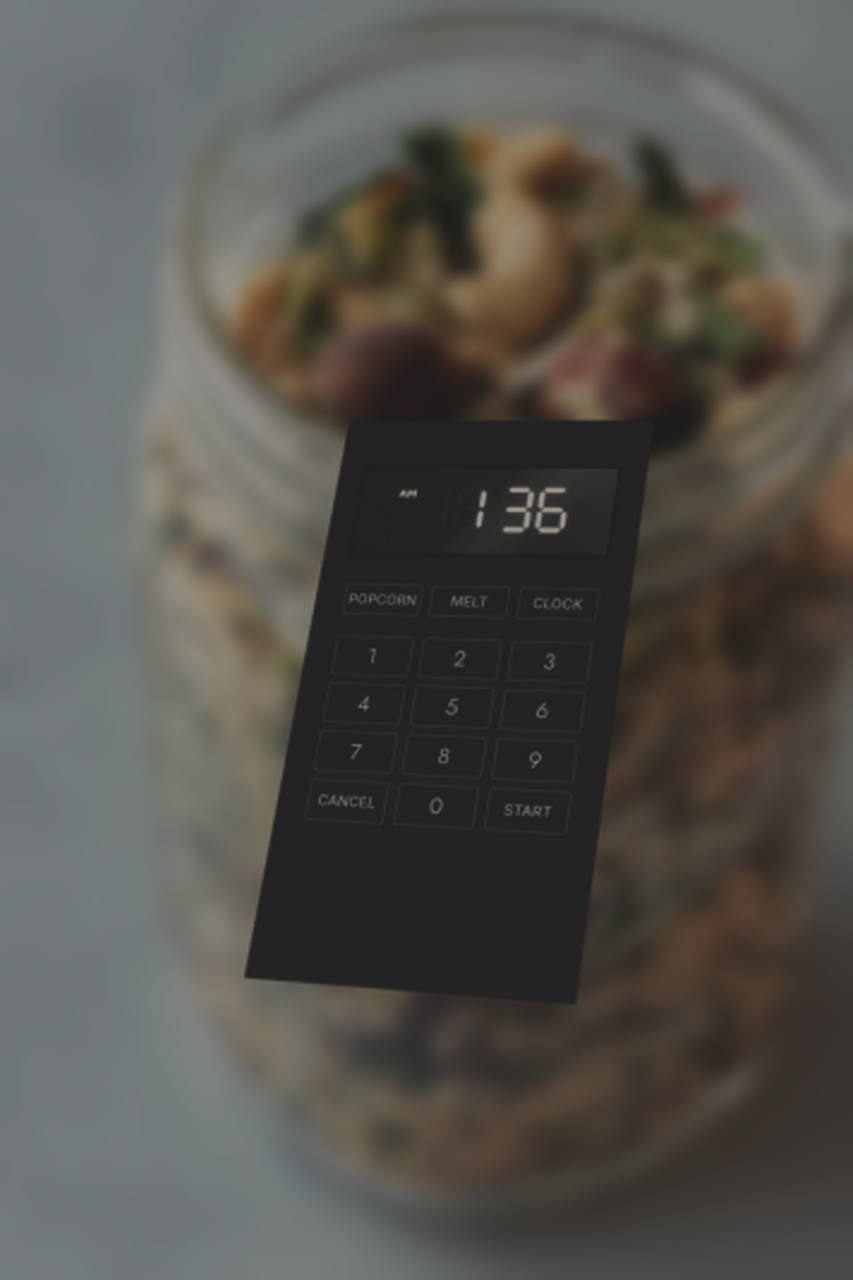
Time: {"hour": 1, "minute": 36}
